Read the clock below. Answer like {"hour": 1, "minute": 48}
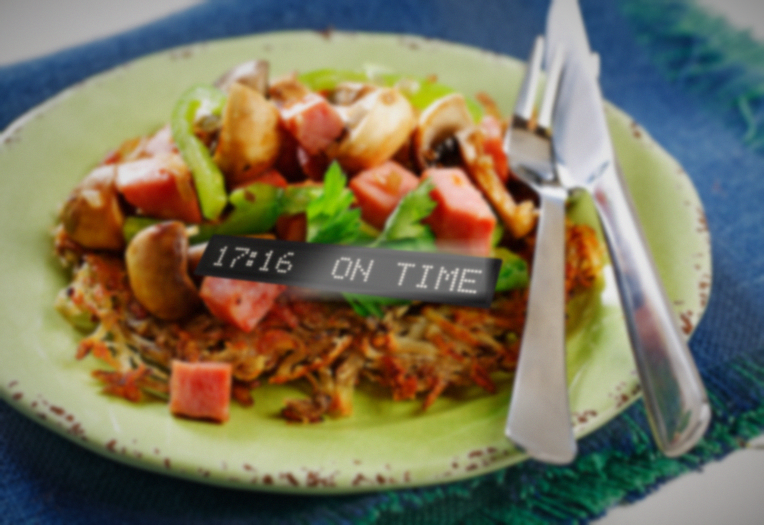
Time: {"hour": 17, "minute": 16}
